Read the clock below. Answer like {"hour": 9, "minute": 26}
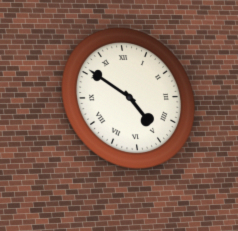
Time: {"hour": 4, "minute": 51}
